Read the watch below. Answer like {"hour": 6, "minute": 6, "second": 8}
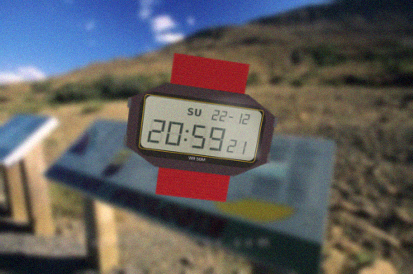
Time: {"hour": 20, "minute": 59, "second": 21}
